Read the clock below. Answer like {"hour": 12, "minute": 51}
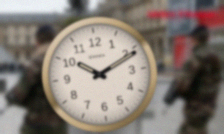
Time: {"hour": 10, "minute": 11}
